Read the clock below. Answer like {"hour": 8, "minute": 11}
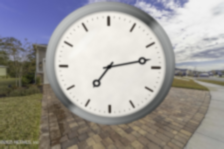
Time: {"hour": 7, "minute": 13}
